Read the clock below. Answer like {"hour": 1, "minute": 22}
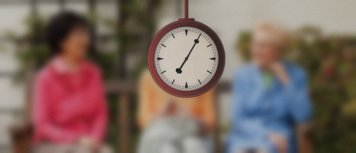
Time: {"hour": 7, "minute": 5}
